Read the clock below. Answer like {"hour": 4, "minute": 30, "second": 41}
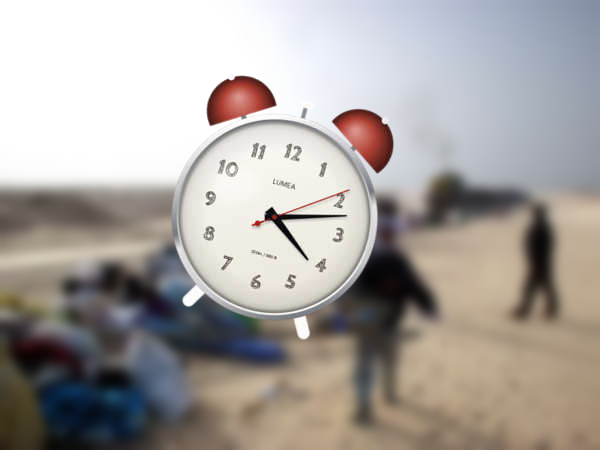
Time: {"hour": 4, "minute": 12, "second": 9}
